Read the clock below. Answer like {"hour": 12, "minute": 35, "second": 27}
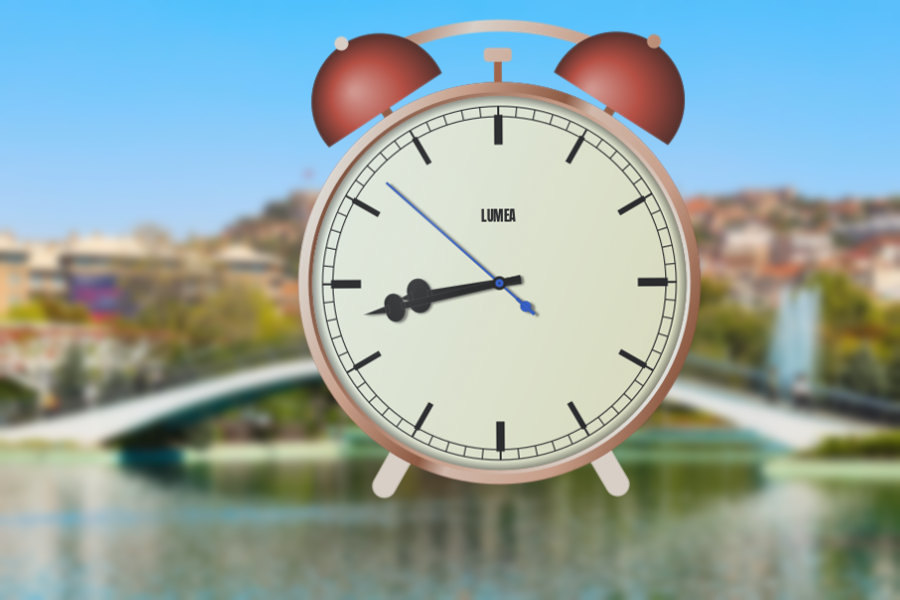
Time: {"hour": 8, "minute": 42, "second": 52}
